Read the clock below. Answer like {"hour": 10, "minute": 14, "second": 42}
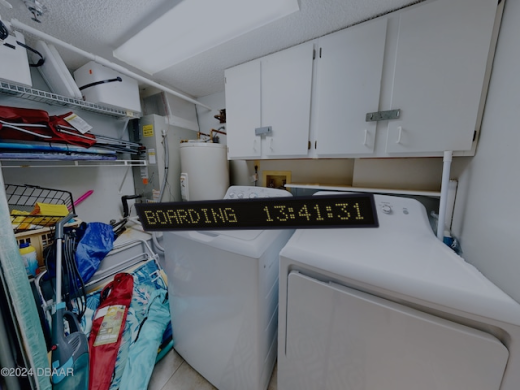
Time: {"hour": 13, "minute": 41, "second": 31}
